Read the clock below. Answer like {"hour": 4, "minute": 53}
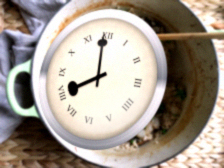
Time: {"hour": 7, "minute": 59}
